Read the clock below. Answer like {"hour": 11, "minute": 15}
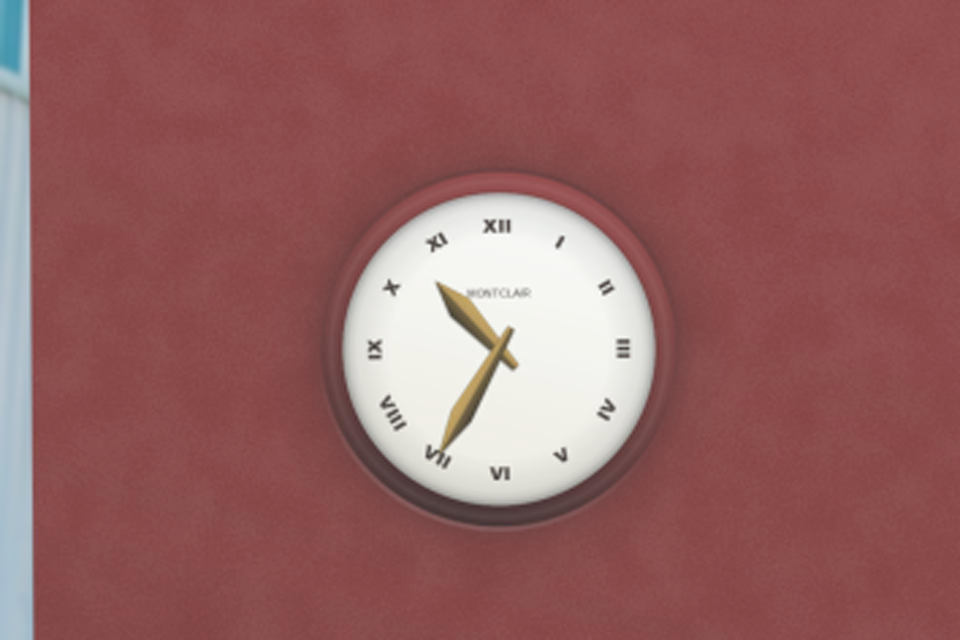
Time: {"hour": 10, "minute": 35}
